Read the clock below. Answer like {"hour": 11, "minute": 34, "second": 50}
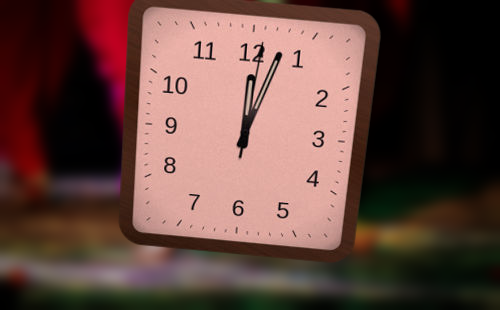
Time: {"hour": 12, "minute": 3, "second": 1}
